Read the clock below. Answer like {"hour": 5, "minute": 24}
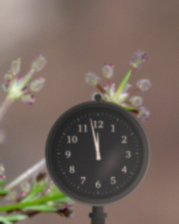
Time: {"hour": 11, "minute": 58}
